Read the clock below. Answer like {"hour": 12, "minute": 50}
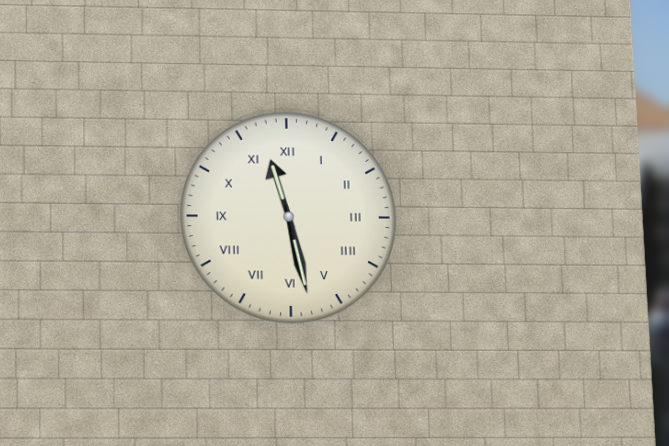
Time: {"hour": 11, "minute": 28}
